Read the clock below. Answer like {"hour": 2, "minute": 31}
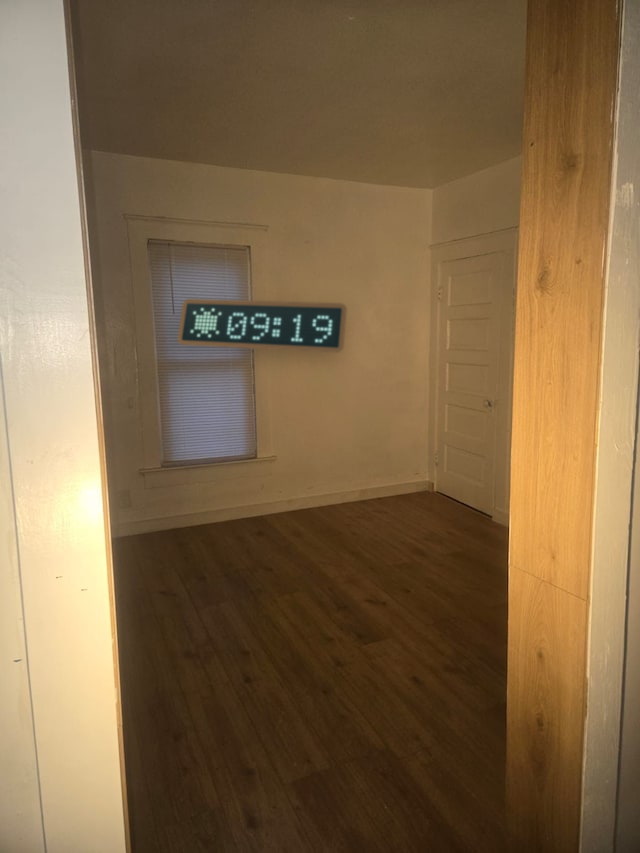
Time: {"hour": 9, "minute": 19}
